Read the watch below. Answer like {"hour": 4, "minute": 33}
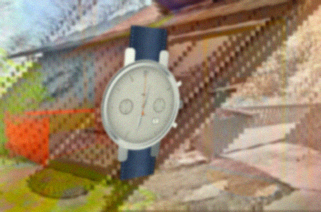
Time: {"hour": 12, "minute": 32}
